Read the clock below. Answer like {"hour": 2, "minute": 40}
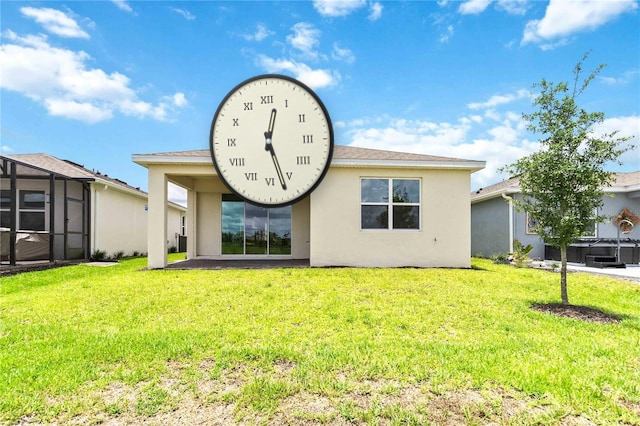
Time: {"hour": 12, "minute": 27}
